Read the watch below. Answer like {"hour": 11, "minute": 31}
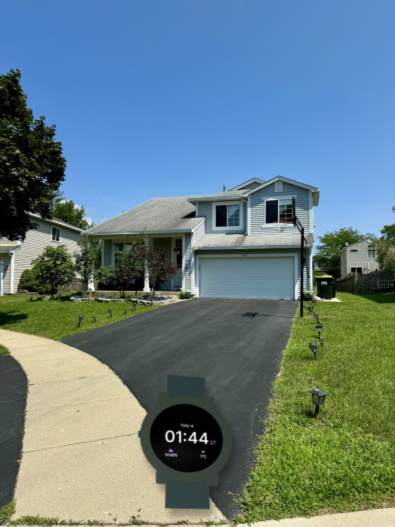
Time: {"hour": 1, "minute": 44}
